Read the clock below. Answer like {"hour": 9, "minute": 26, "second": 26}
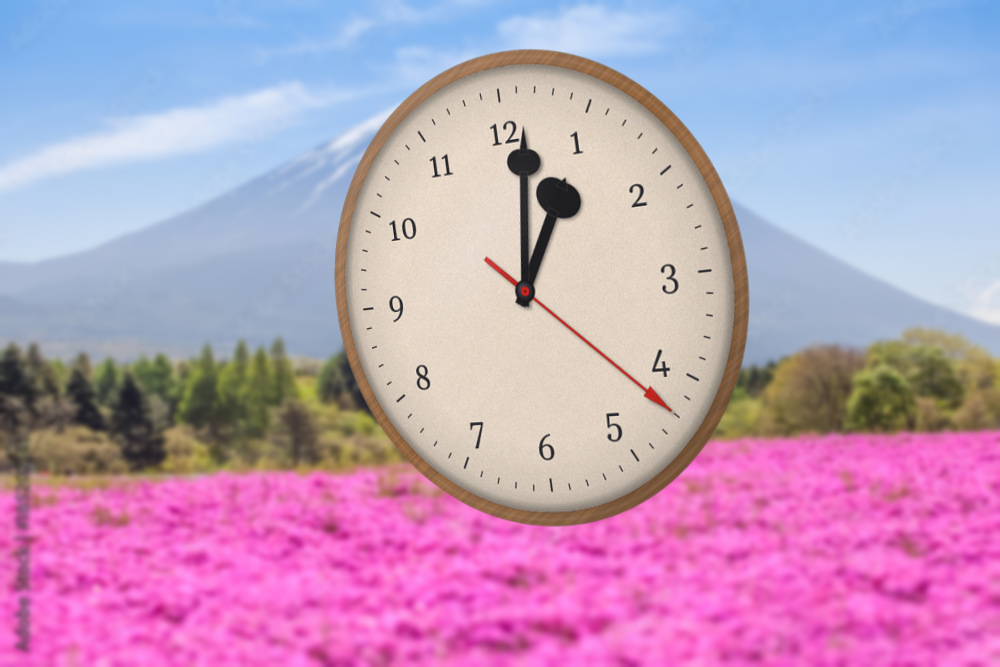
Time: {"hour": 1, "minute": 1, "second": 22}
